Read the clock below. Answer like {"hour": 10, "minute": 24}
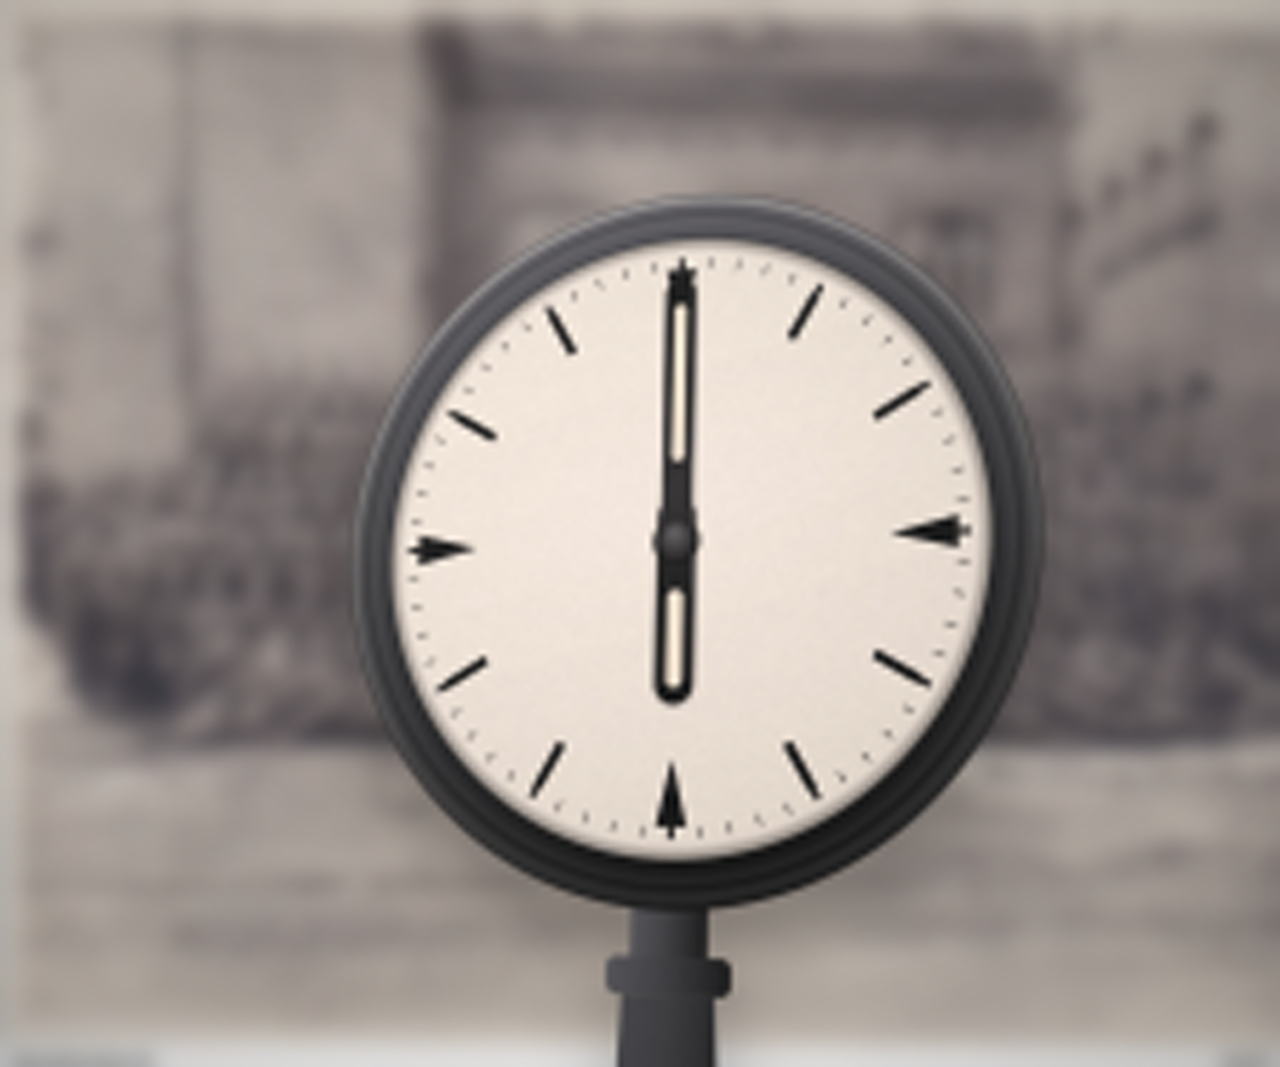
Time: {"hour": 6, "minute": 0}
